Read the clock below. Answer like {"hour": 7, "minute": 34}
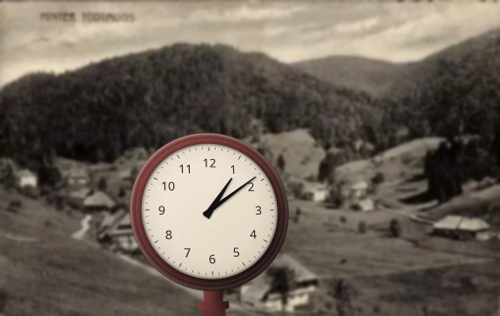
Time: {"hour": 1, "minute": 9}
